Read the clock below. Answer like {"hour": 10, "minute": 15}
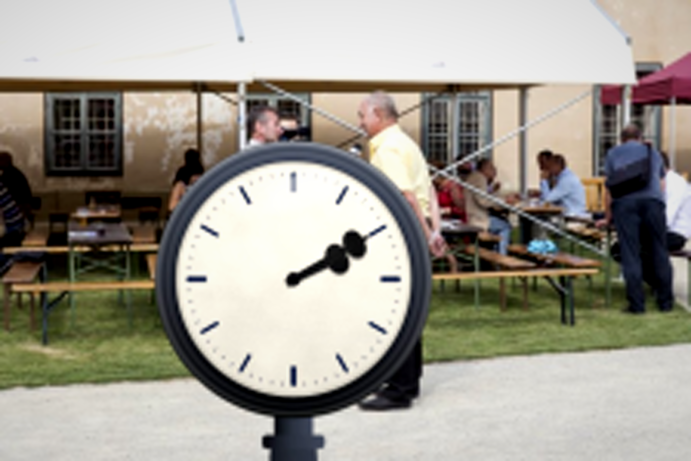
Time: {"hour": 2, "minute": 10}
